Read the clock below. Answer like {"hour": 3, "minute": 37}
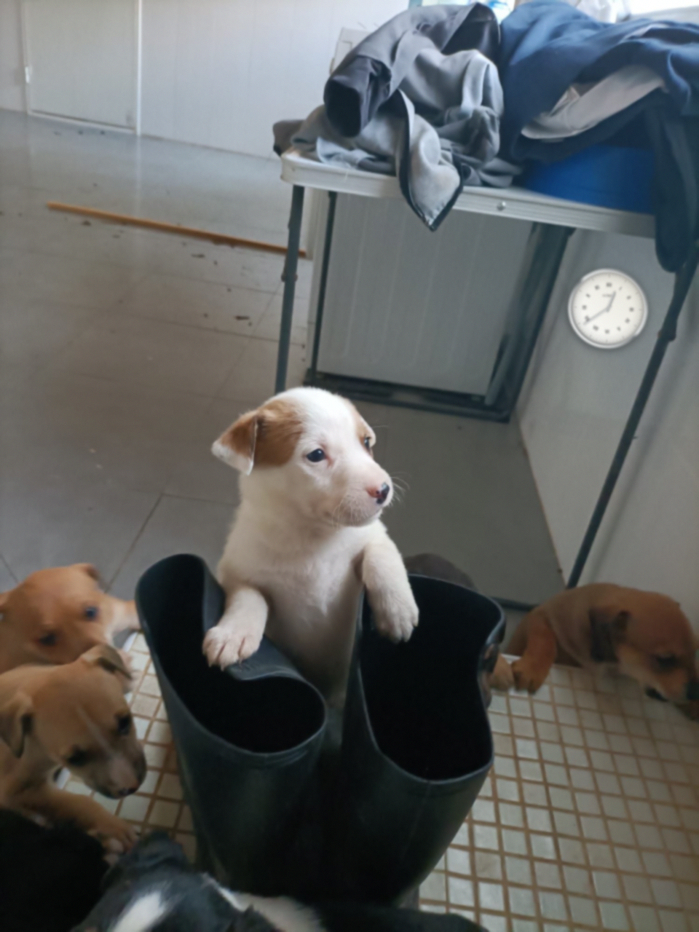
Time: {"hour": 12, "minute": 39}
